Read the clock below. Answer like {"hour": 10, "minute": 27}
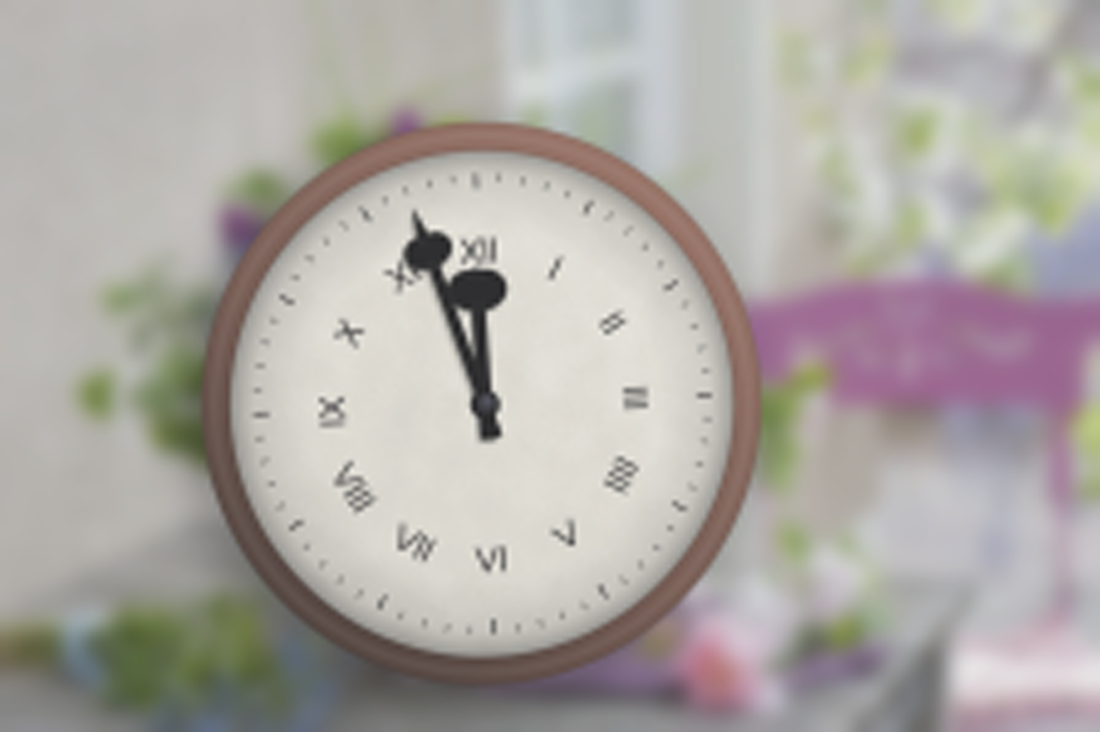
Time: {"hour": 11, "minute": 57}
